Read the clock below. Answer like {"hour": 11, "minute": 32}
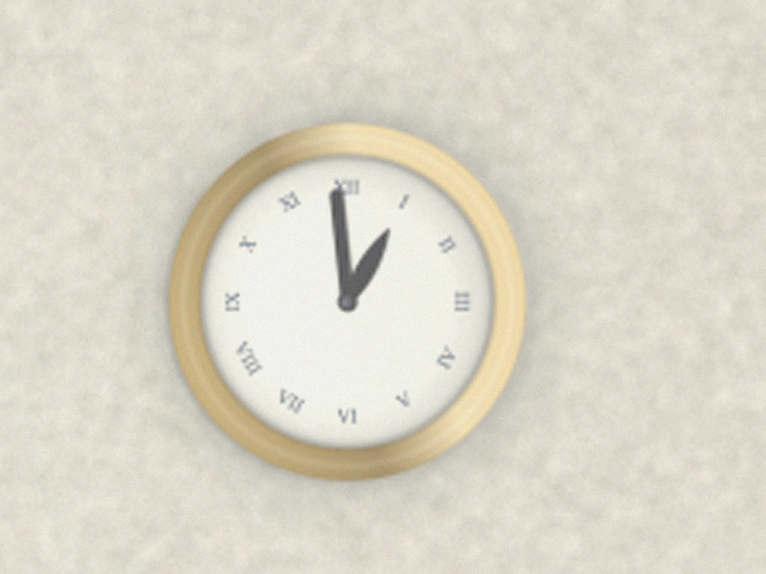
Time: {"hour": 12, "minute": 59}
